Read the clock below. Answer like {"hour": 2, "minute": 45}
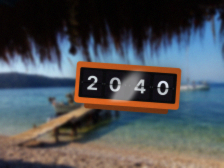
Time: {"hour": 20, "minute": 40}
